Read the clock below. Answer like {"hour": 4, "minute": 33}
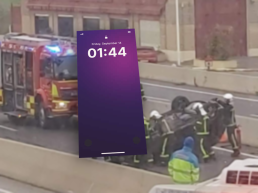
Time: {"hour": 1, "minute": 44}
